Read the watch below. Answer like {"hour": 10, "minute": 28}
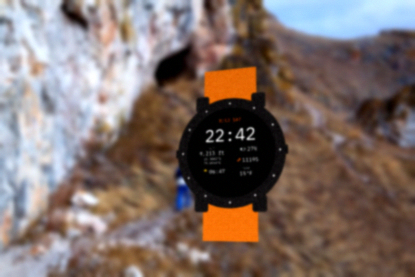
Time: {"hour": 22, "minute": 42}
